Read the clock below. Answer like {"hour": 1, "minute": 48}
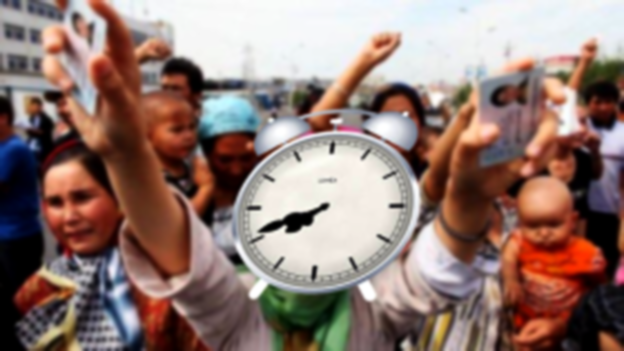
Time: {"hour": 7, "minute": 41}
